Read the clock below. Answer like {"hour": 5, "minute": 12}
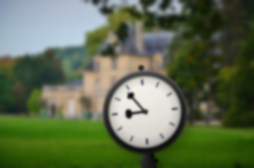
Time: {"hour": 8, "minute": 54}
